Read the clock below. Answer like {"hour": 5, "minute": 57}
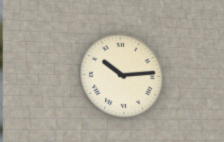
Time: {"hour": 10, "minute": 14}
